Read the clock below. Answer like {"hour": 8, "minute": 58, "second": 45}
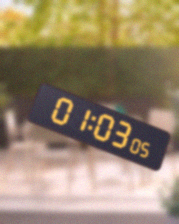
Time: {"hour": 1, "minute": 3, "second": 5}
